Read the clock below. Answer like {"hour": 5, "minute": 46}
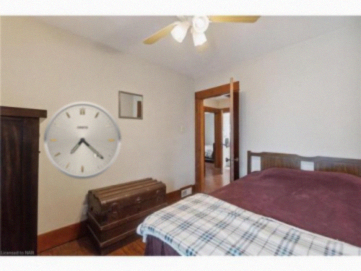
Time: {"hour": 7, "minute": 22}
